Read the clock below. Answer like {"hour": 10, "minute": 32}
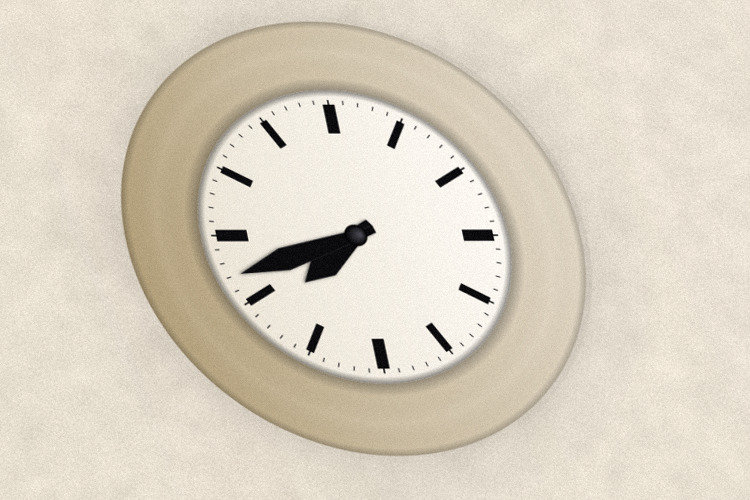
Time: {"hour": 7, "minute": 42}
